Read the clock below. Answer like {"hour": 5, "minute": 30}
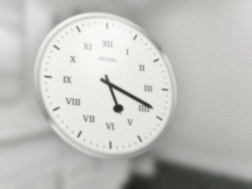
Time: {"hour": 5, "minute": 19}
